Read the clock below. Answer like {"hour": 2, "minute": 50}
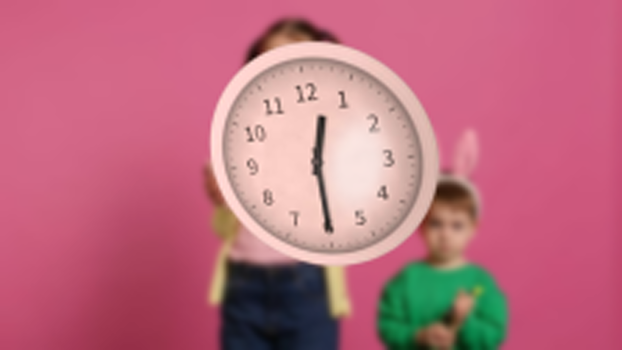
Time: {"hour": 12, "minute": 30}
